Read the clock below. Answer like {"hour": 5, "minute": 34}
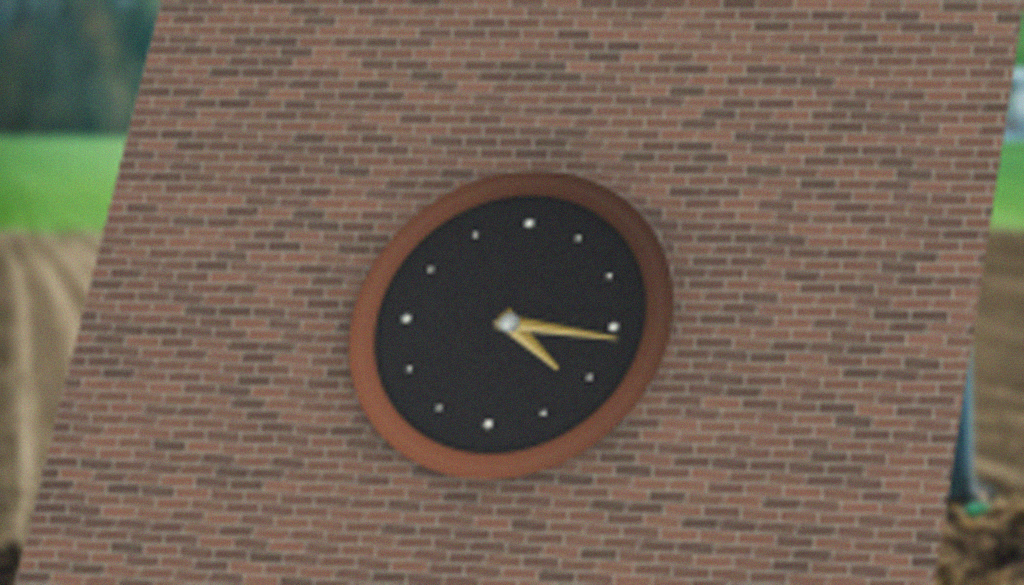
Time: {"hour": 4, "minute": 16}
